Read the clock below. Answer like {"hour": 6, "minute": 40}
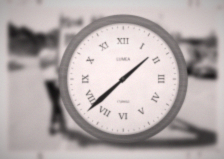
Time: {"hour": 1, "minute": 38}
